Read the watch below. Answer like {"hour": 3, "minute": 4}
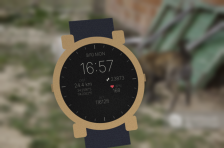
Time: {"hour": 16, "minute": 57}
